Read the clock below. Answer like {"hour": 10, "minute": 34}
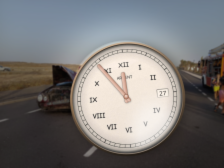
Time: {"hour": 11, "minute": 54}
